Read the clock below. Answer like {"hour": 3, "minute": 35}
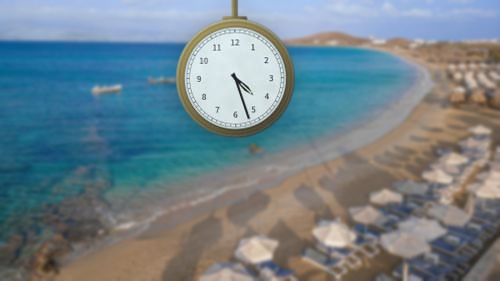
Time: {"hour": 4, "minute": 27}
